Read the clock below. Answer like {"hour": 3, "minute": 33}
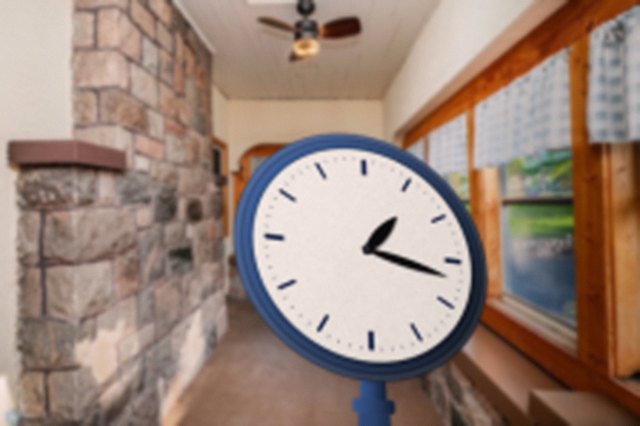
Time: {"hour": 1, "minute": 17}
